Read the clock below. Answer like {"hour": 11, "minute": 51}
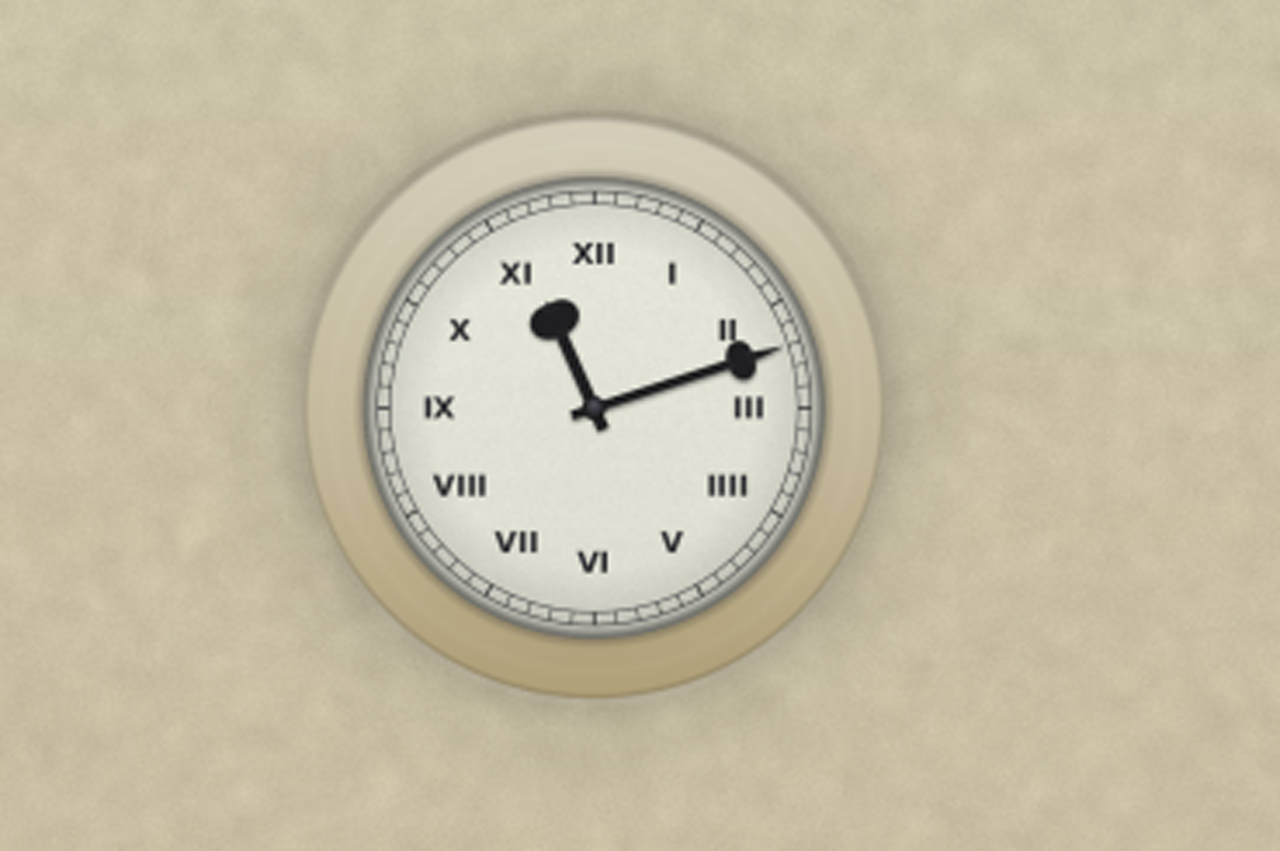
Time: {"hour": 11, "minute": 12}
